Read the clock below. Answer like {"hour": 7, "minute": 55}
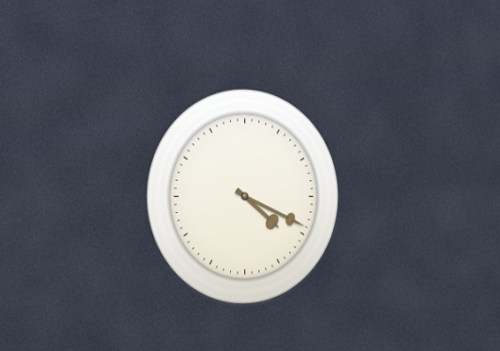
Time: {"hour": 4, "minute": 19}
